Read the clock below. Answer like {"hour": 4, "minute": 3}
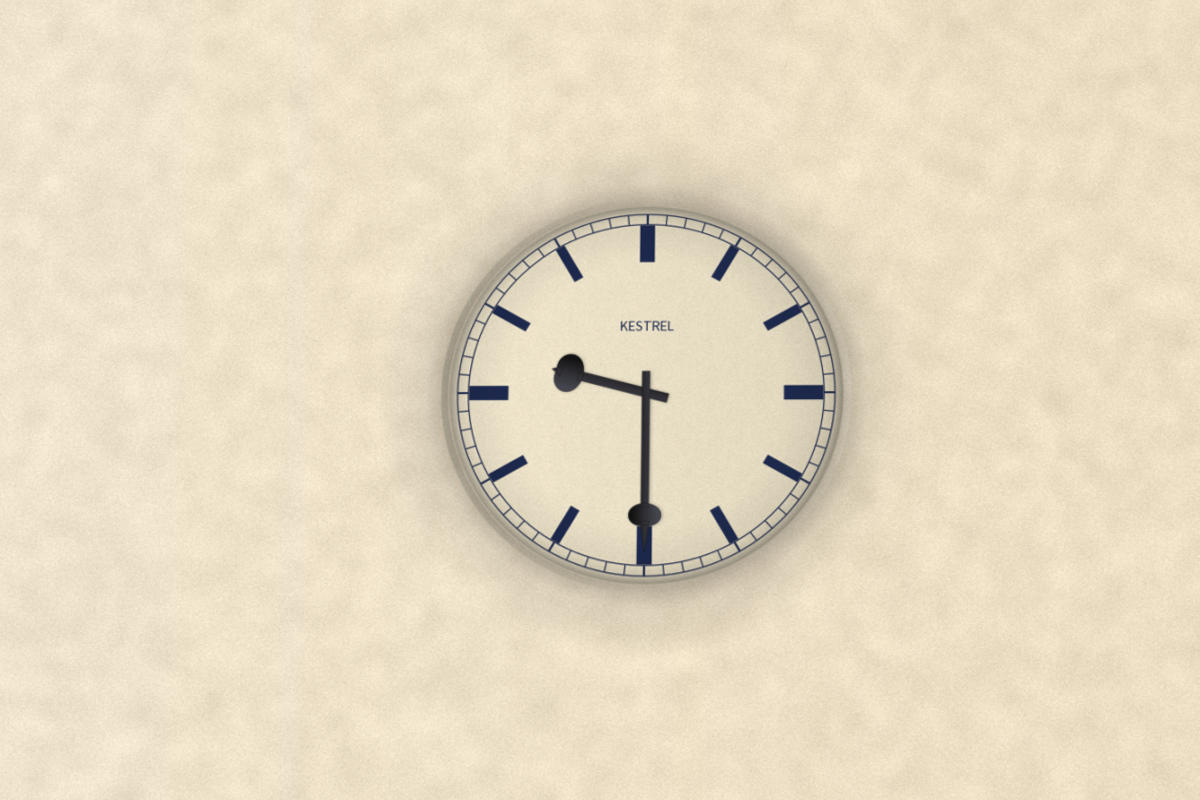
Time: {"hour": 9, "minute": 30}
